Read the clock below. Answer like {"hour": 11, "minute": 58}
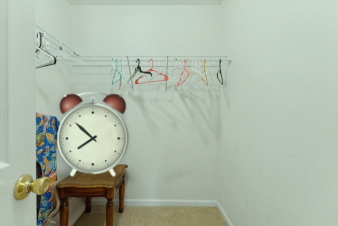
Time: {"hour": 7, "minute": 52}
